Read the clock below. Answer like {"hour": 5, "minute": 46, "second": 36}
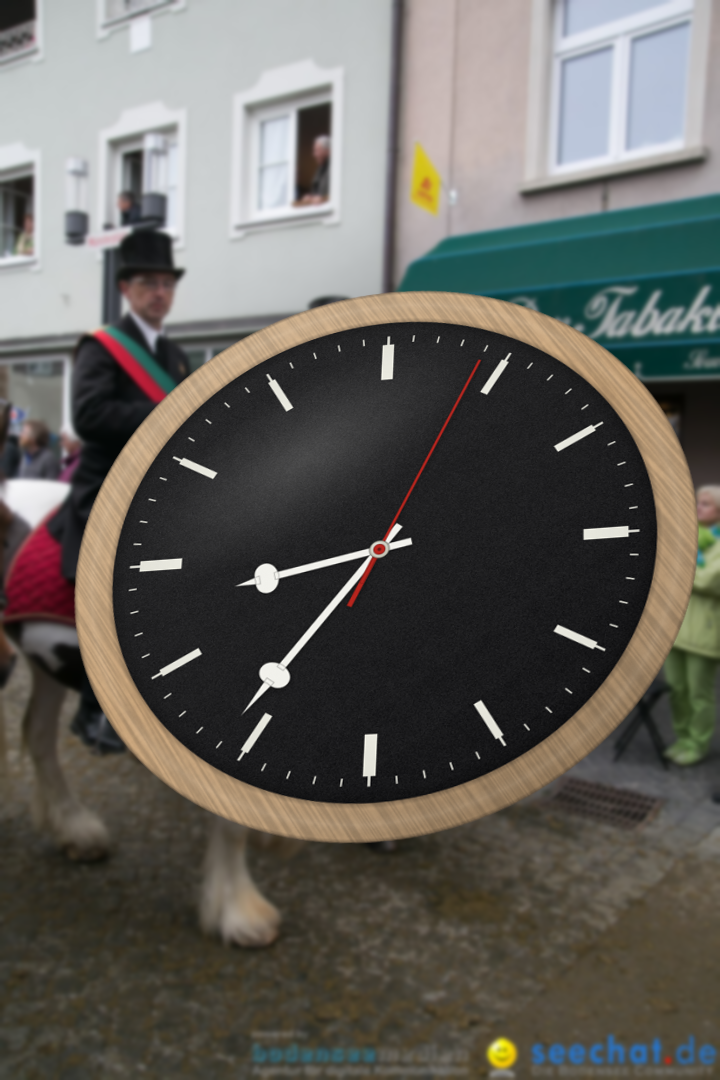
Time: {"hour": 8, "minute": 36, "second": 4}
